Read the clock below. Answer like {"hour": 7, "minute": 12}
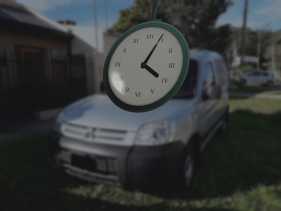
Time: {"hour": 4, "minute": 4}
